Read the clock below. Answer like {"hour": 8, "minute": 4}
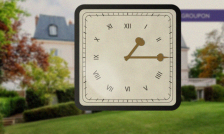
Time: {"hour": 1, "minute": 15}
